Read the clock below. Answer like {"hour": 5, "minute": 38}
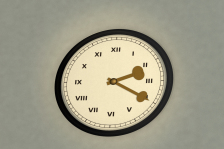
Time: {"hour": 2, "minute": 20}
